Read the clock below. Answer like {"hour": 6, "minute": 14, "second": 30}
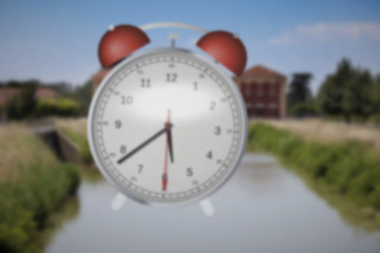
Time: {"hour": 5, "minute": 38, "second": 30}
